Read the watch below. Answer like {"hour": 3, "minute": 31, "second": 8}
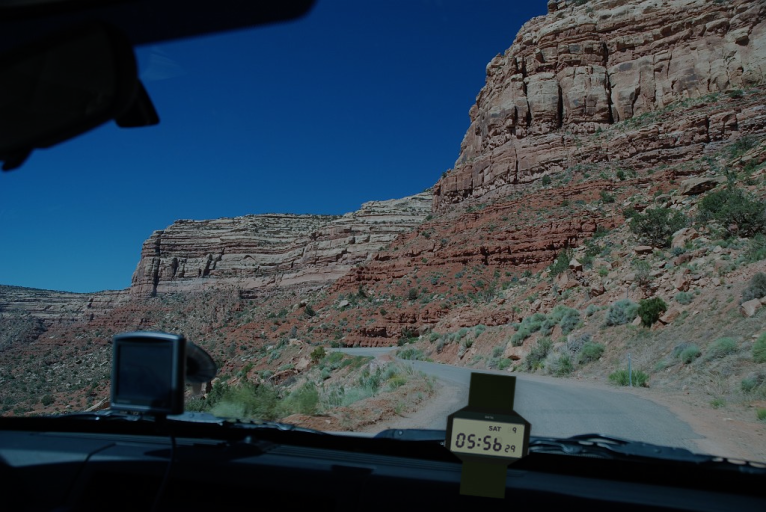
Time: {"hour": 5, "minute": 56, "second": 29}
